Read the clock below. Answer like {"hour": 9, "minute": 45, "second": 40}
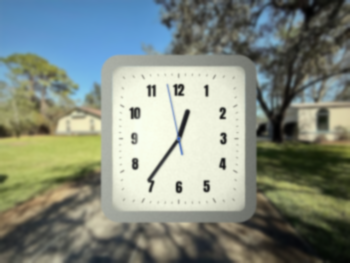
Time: {"hour": 12, "minute": 35, "second": 58}
